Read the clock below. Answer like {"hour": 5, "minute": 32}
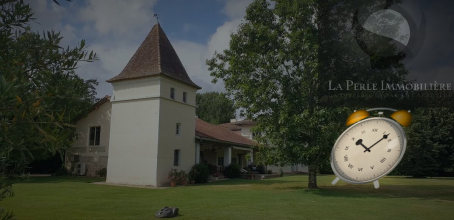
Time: {"hour": 10, "minute": 7}
